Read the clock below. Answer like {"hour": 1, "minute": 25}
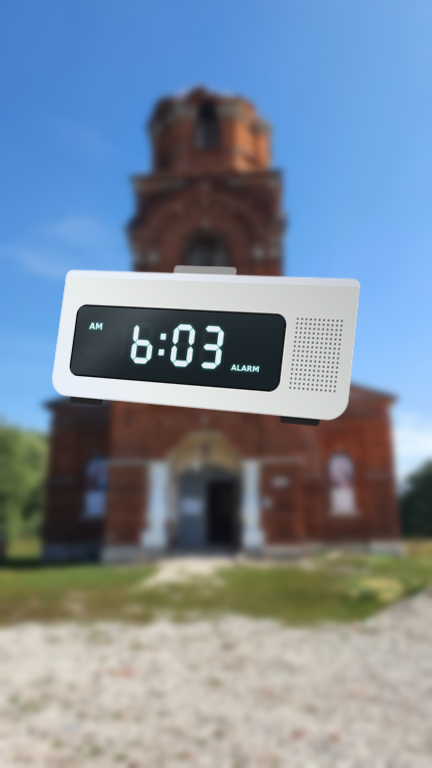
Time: {"hour": 6, "minute": 3}
